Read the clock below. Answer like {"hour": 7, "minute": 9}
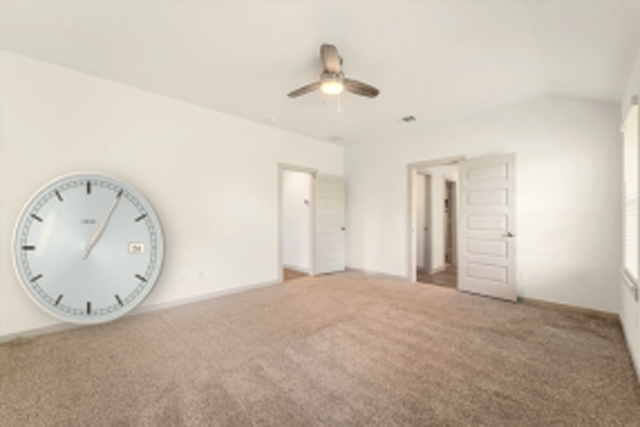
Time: {"hour": 1, "minute": 5}
